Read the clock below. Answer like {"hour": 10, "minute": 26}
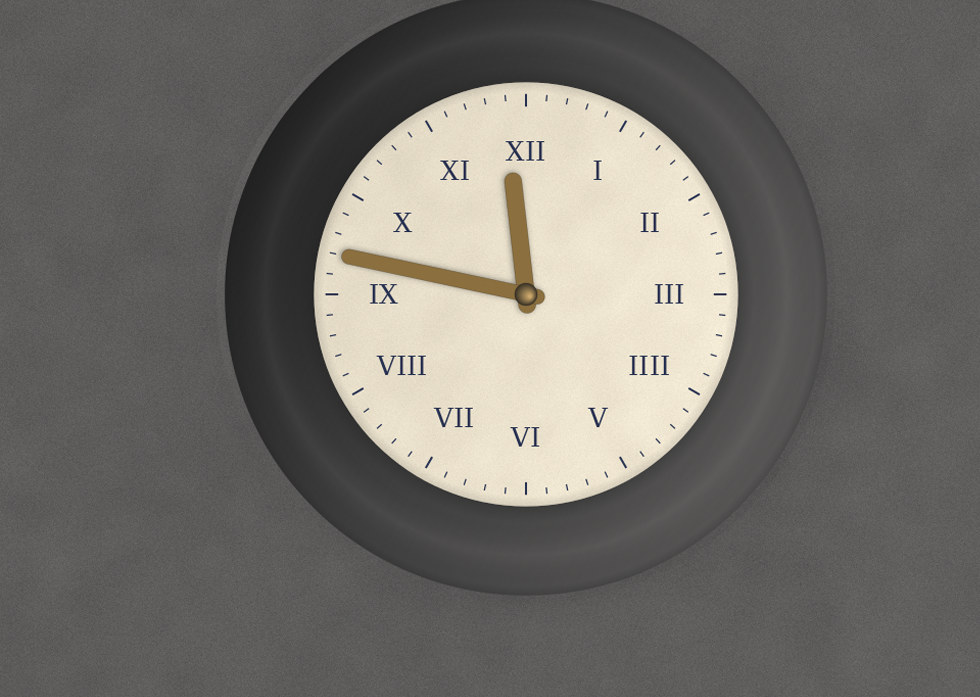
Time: {"hour": 11, "minute": 47}
